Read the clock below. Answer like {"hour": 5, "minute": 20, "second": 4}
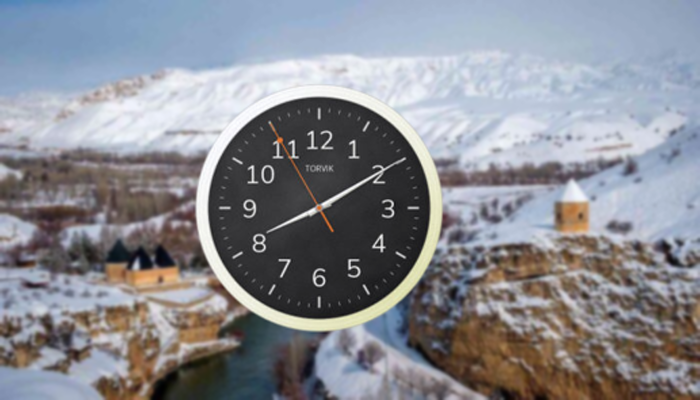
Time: {"hour": 8, "minute": 9, "second": 55}
